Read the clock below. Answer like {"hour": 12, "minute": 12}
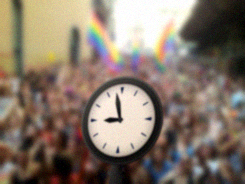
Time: {"hour": 8, "minute": 58}
